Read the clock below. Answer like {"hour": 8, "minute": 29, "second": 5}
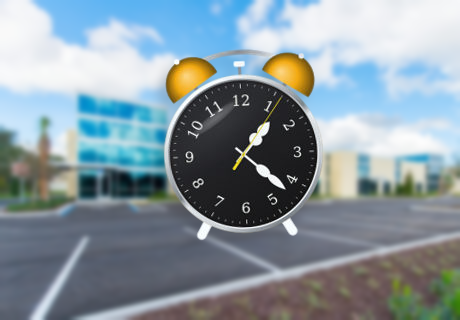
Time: {"hour": 1, "minute": 22, "second": 6}
